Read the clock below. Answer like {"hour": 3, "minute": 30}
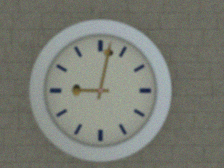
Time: {"hour": 9, "minute": 2}
